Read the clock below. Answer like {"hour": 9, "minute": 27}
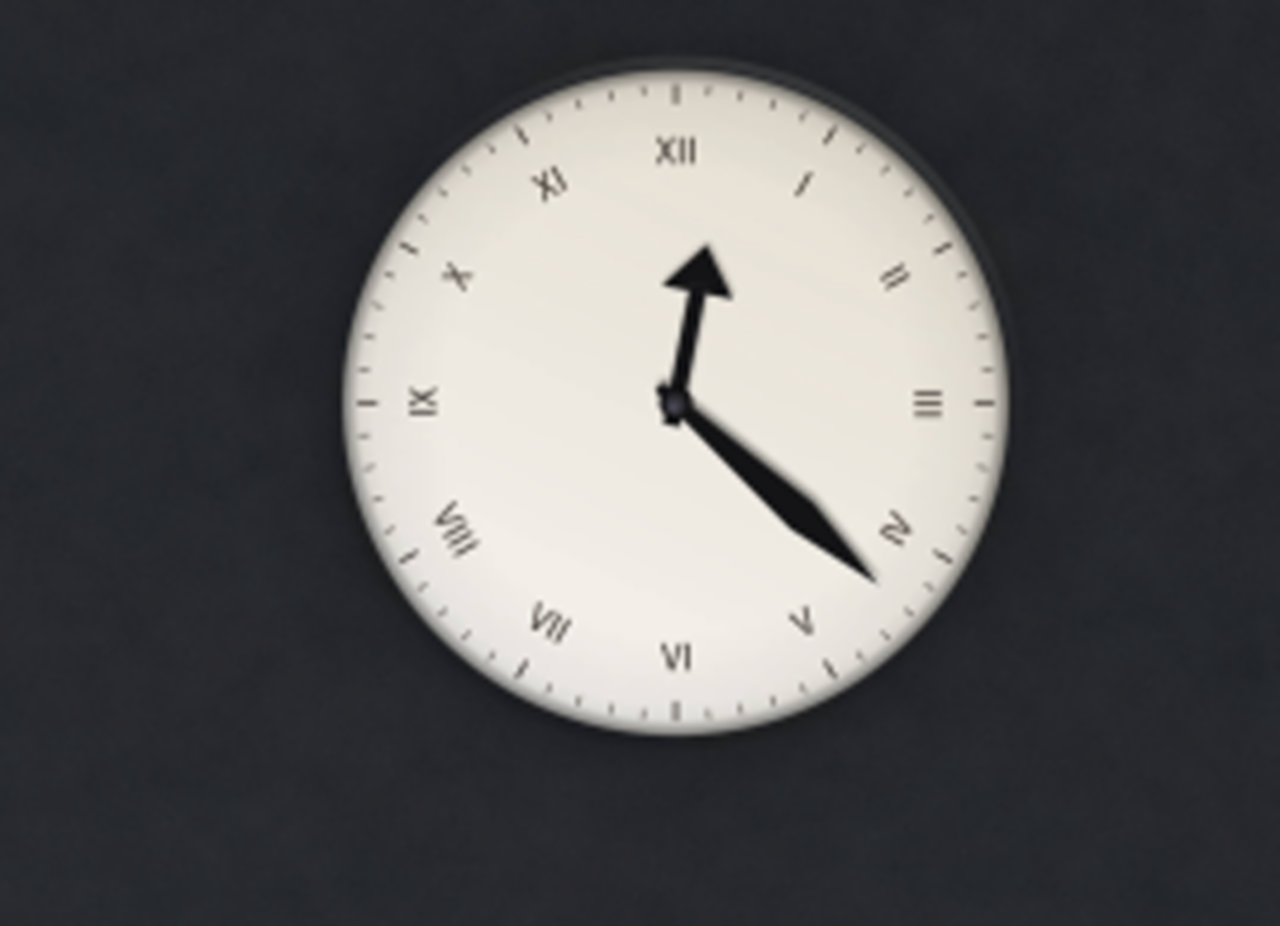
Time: {"hour": 12, "minute": 22}
